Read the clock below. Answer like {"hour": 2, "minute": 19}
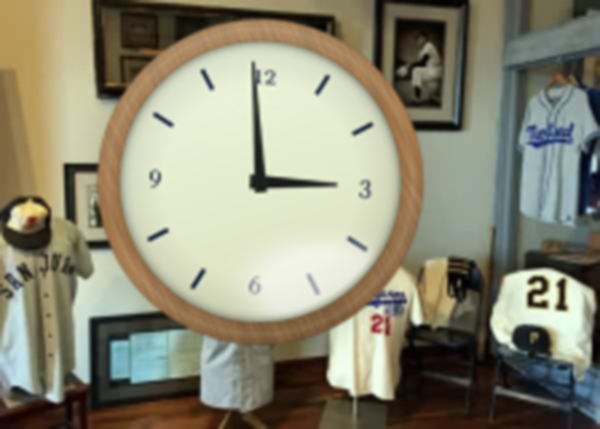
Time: {"hour": 2, "minute": 59}
